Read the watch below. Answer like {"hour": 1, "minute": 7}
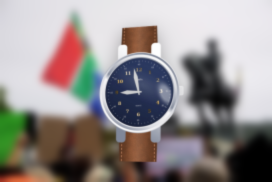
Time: {"hour": 8, "minute": 58}
